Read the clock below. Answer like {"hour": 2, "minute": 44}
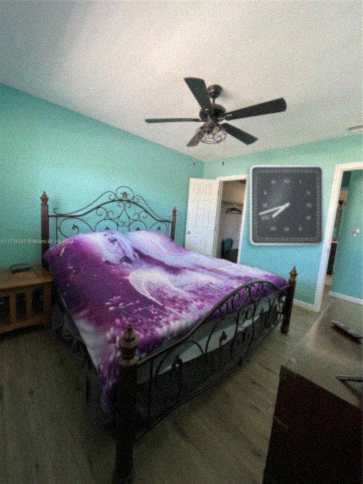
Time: {"hour": 7, "minute": 42}
